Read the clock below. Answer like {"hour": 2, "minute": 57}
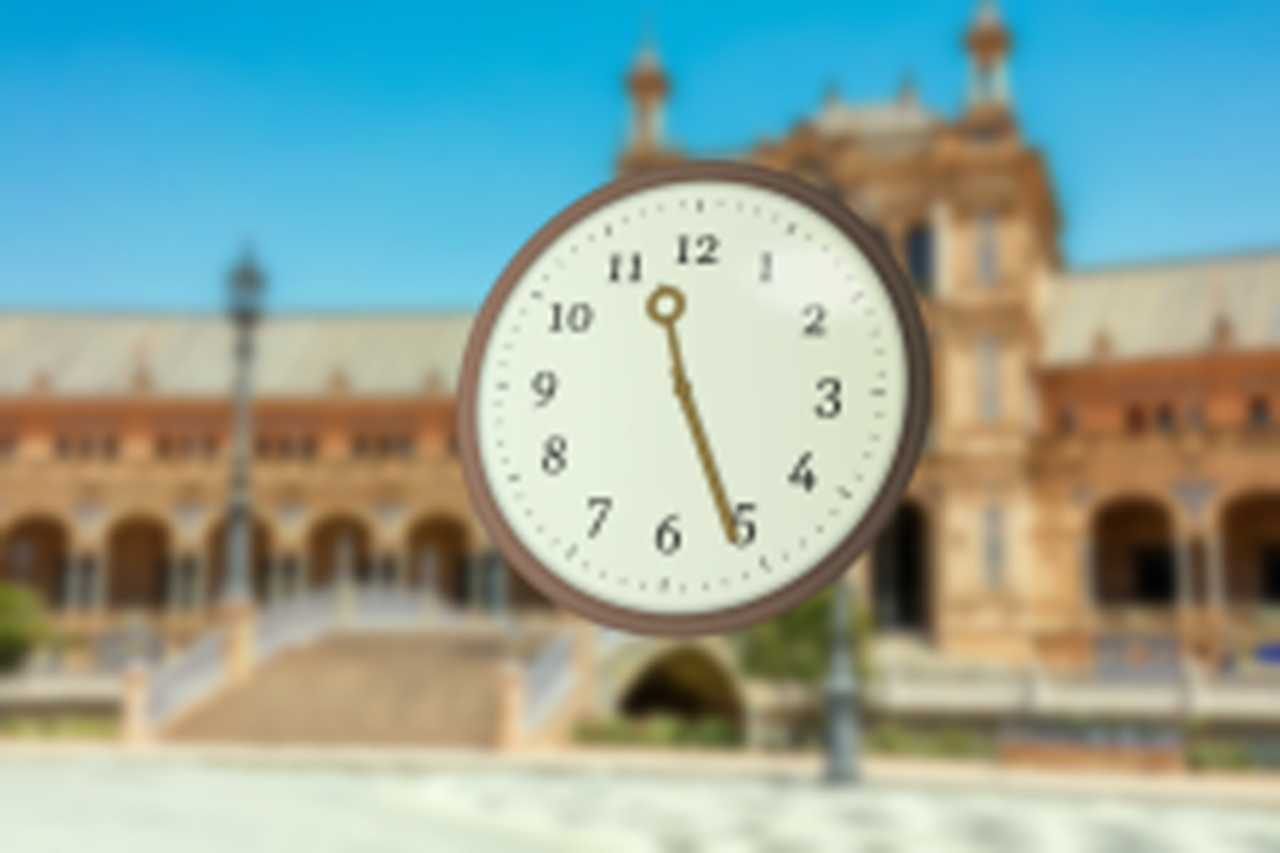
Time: {"hour": 11, "minute": 26}
